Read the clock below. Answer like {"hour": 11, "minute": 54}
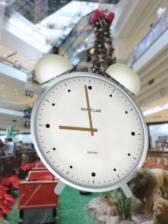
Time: {"hour": 8, "minute": 59}
